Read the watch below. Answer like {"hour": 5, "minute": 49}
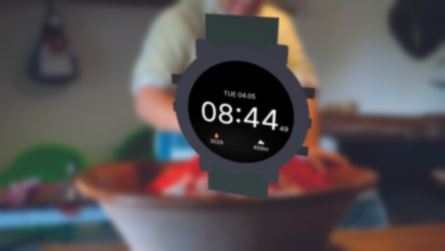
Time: {"hour": 8, "minute": 44}
